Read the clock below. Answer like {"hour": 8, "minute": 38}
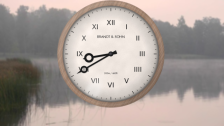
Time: {"hour": 8, "minute": 40}
